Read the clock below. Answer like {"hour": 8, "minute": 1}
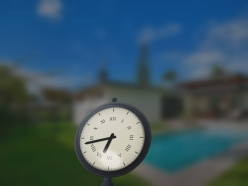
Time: {"hour": 6, "minute": 43}
